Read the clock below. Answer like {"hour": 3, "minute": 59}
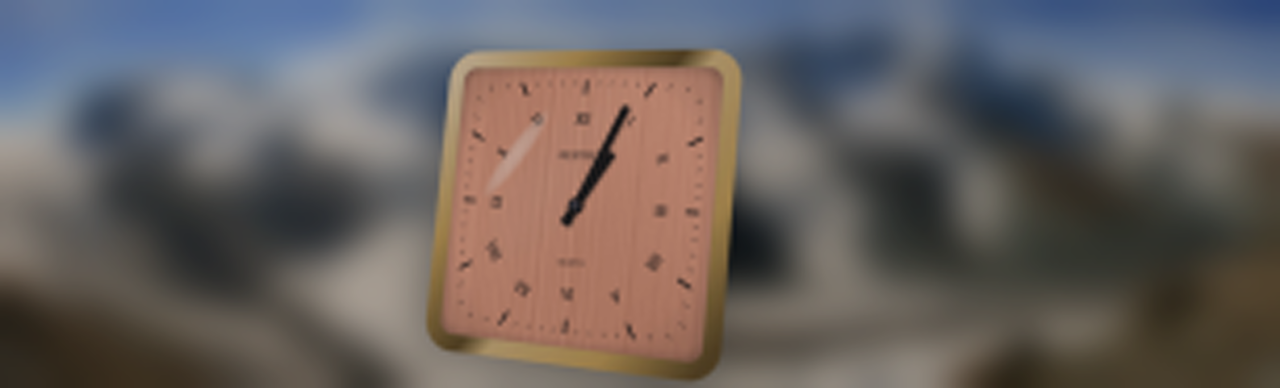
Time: {"hour": 1, "minute": 4}
